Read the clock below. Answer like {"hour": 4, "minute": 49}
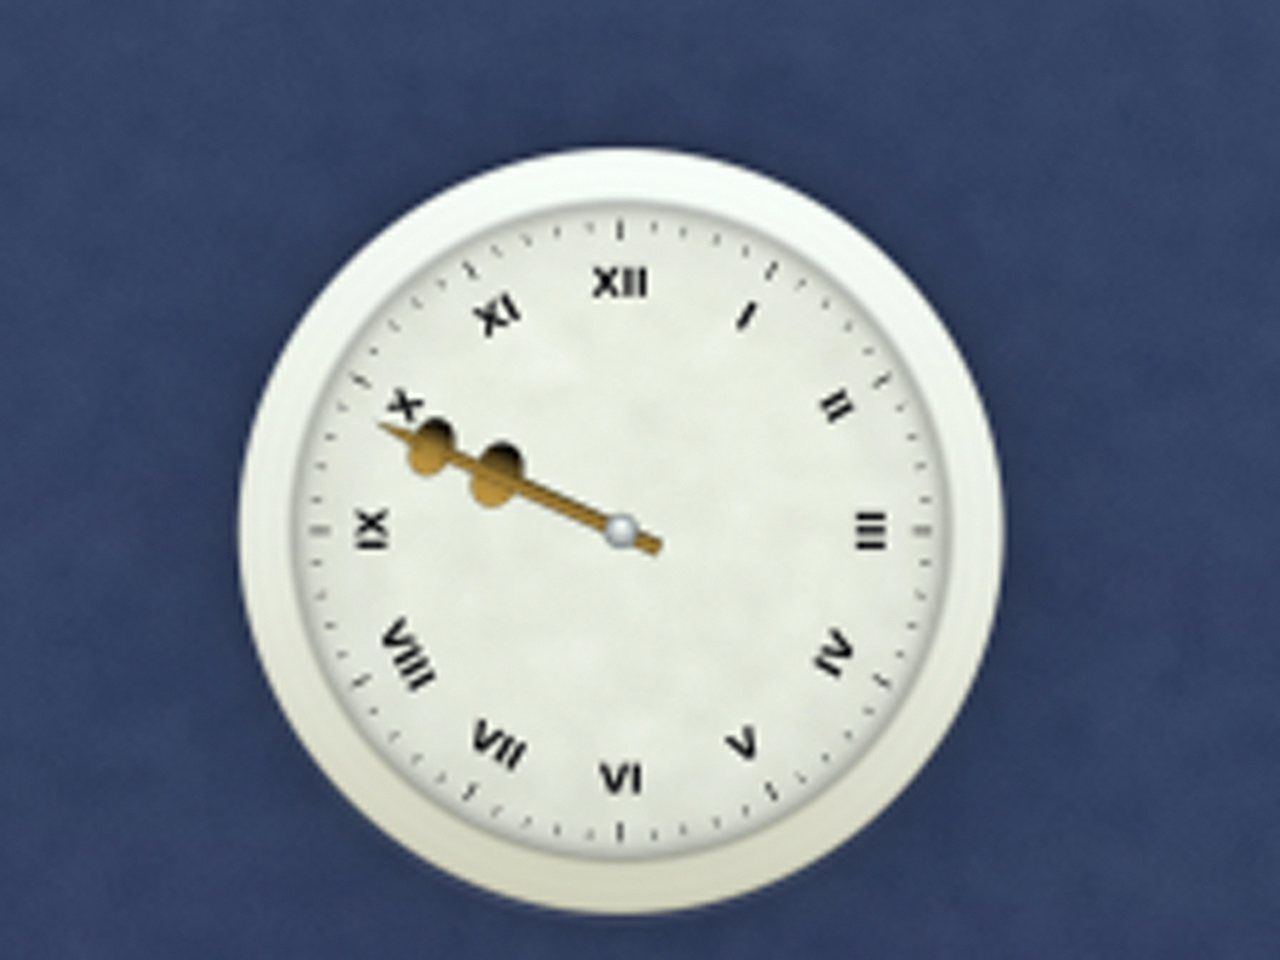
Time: {"hour": 9, "minute": 49}
